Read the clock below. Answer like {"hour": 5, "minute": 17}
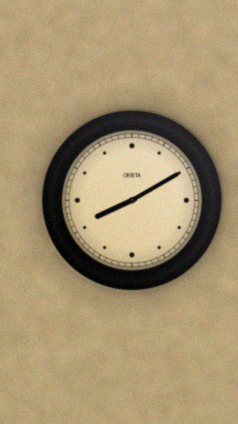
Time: {"hour": 8, "minute": 10}
